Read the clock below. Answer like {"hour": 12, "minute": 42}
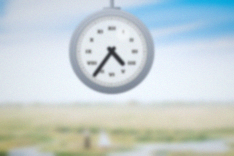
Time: {"hour": 4, "minute": 36}
